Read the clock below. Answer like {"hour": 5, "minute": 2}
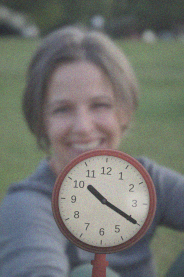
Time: {"hour": 10, "minute": 20}
